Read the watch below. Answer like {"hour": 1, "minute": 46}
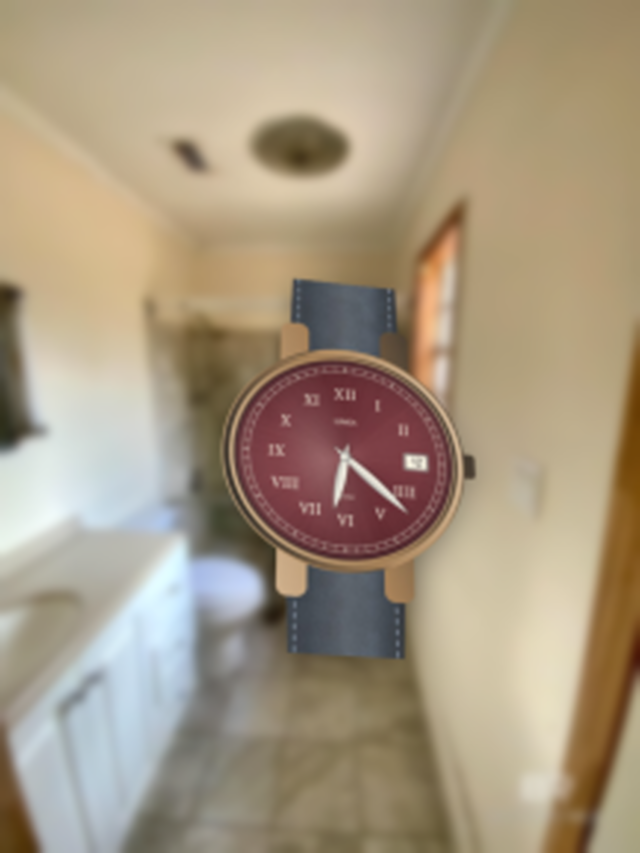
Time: {"hour": 6, "minute": 22}
